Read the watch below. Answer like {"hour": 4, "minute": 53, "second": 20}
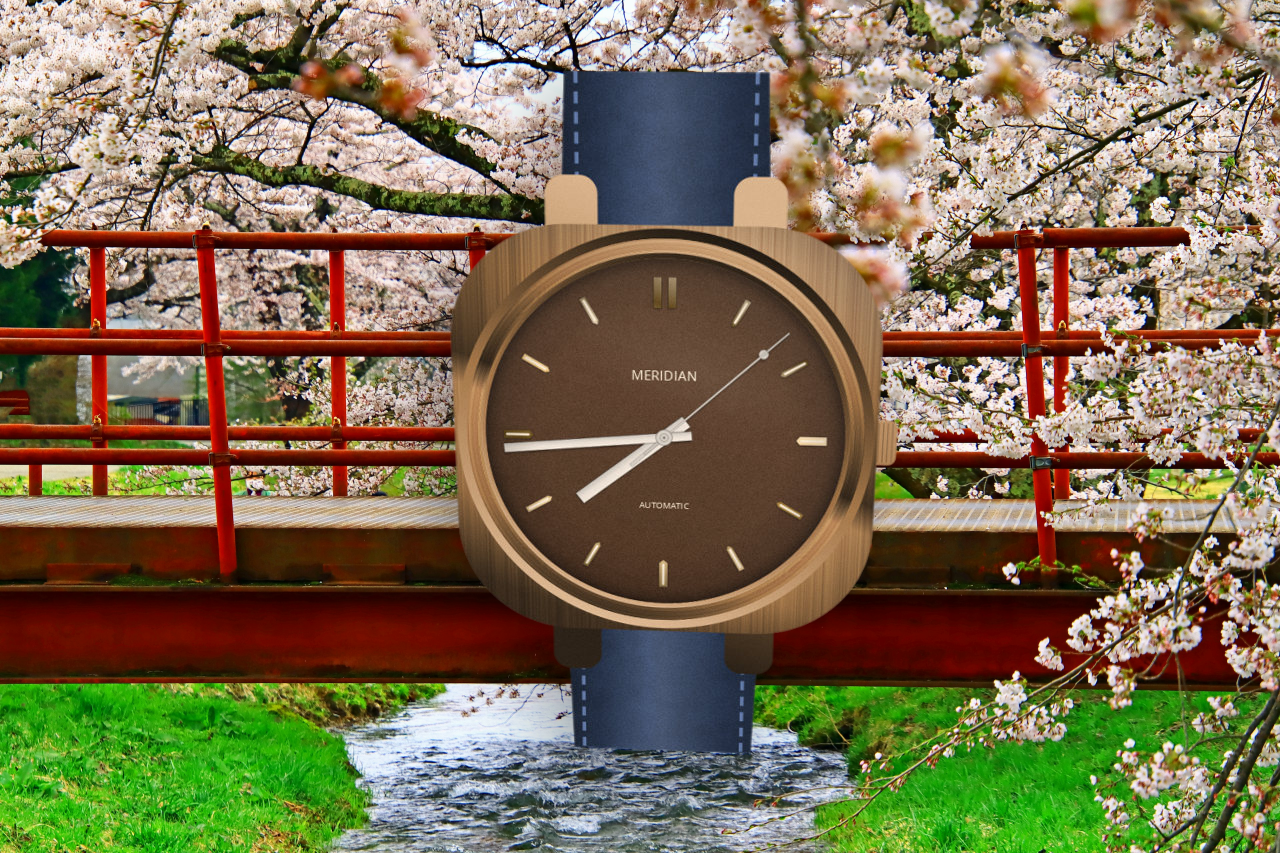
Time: {"hour": 7, "minute": 44, "second": 8}
